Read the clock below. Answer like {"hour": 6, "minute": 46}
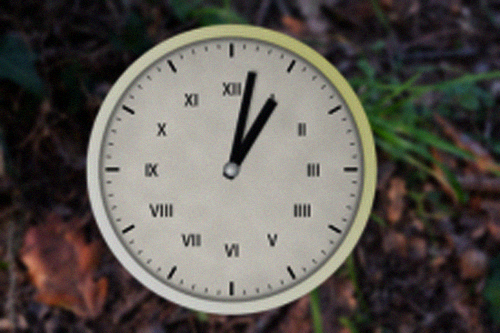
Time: {"hour": 1, "minute": 2}
